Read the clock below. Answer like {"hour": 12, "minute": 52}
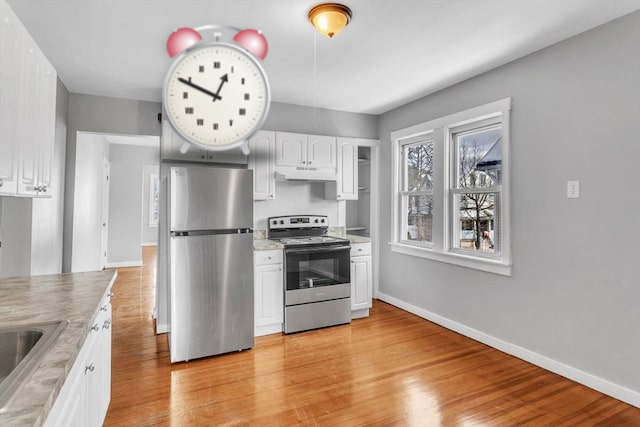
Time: {"hour": 12, "minute": 49}
